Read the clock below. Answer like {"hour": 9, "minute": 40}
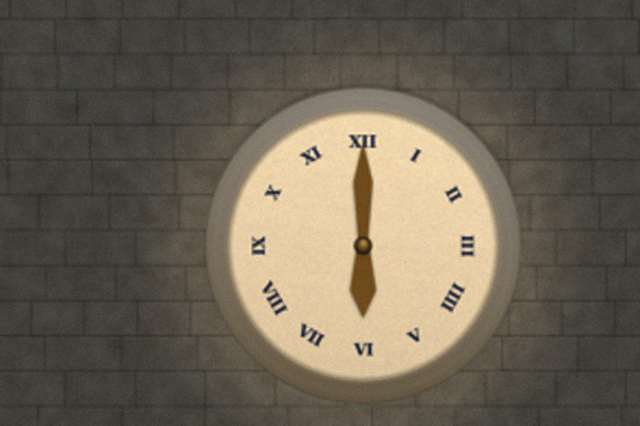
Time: {"hour": 6, "minute": 0}
